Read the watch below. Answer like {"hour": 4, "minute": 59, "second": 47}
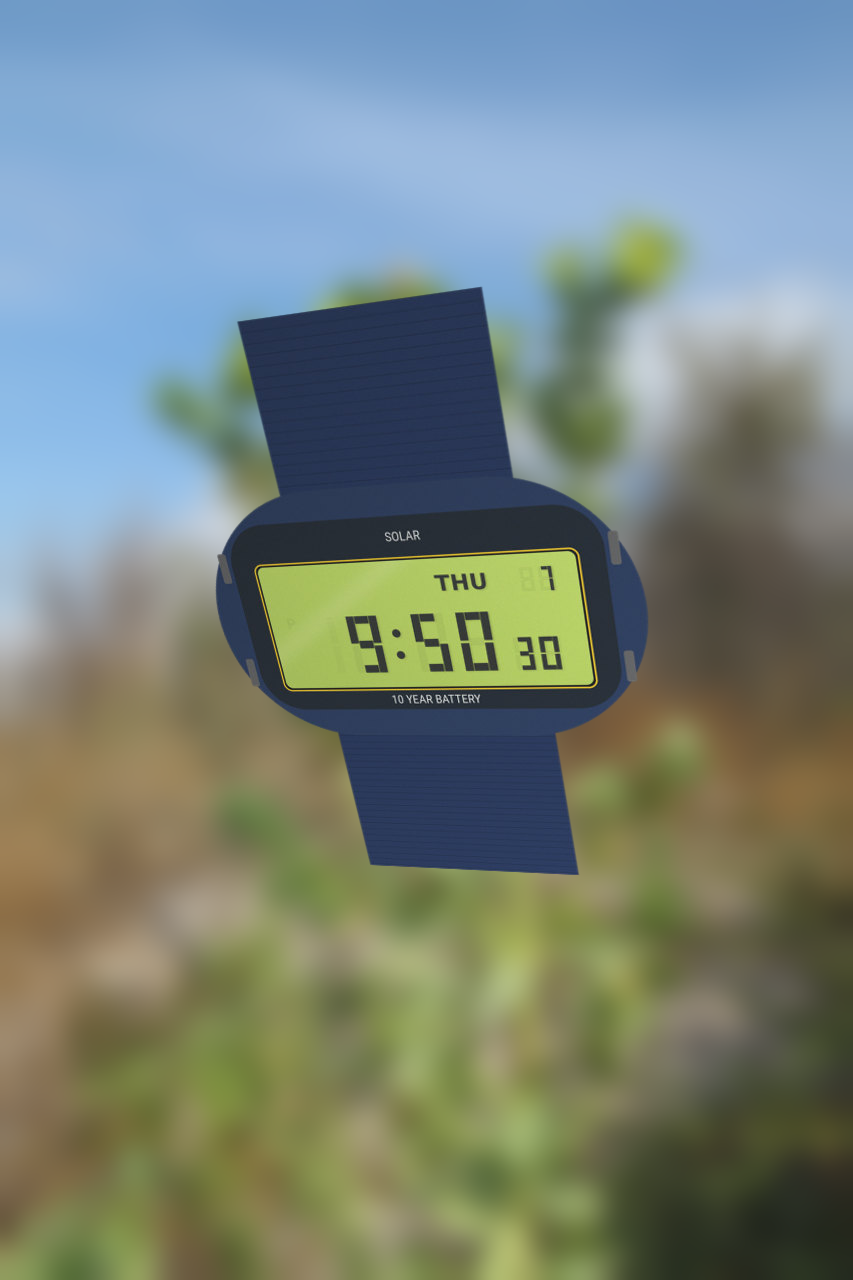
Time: {"hour": 9, "minute": 50, "second": 30}
